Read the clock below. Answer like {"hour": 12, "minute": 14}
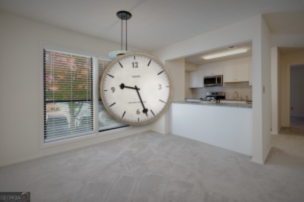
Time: {"hour": 9, "minute": 27}
